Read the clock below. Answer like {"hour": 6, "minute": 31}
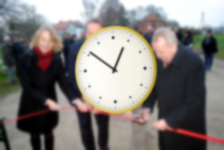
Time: {"hour": 12, "minute": 51}
